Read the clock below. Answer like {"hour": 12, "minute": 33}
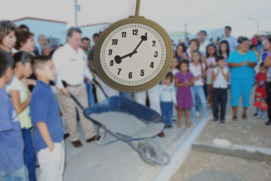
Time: {"hour": 8, "minute": 5}
